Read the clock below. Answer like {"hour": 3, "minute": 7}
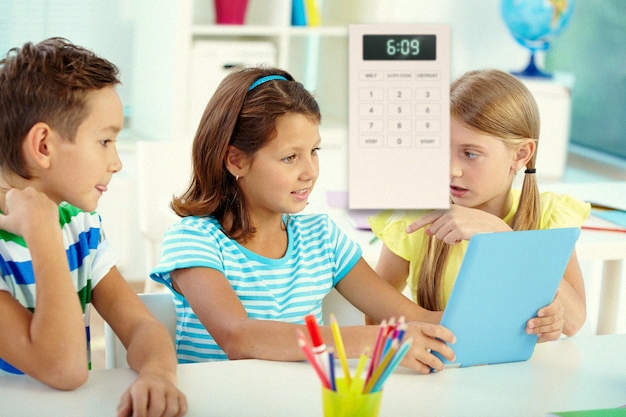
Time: {"hour": 6, "minute": 9}
